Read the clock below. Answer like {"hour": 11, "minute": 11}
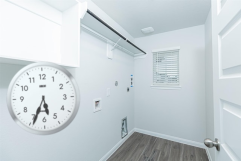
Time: {"hour": 5, "minute": 34}
